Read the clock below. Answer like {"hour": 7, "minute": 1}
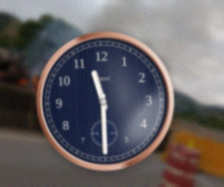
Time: {"hour": 11, "minute": 30}
